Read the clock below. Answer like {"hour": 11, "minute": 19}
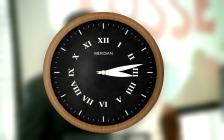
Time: {"hour": 3, "minute": 13}
